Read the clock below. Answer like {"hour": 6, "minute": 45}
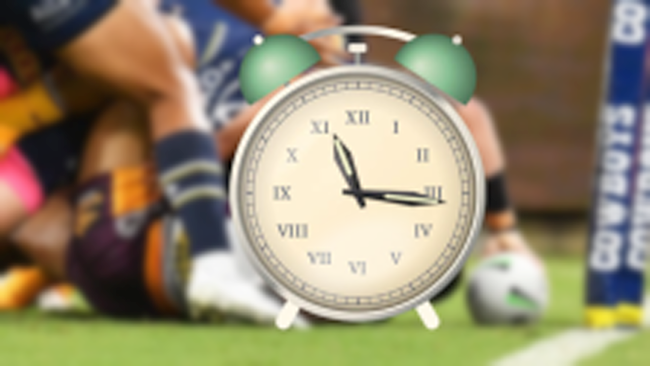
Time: {"hour": 11, "minute": 16}
